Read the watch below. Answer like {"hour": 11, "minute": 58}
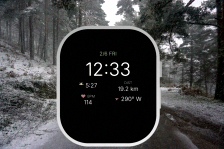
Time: {"hour": 12, "minute": 33}
